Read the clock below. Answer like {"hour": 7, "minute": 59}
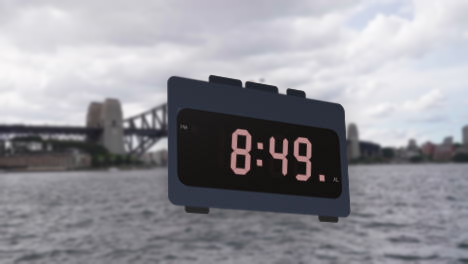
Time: {"hour": 8, "minute": 49}
